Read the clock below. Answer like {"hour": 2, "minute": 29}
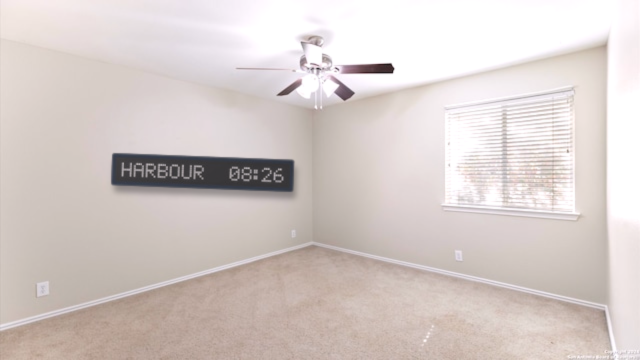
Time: {"hour": 8, "minute": 26}
